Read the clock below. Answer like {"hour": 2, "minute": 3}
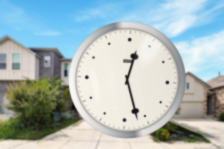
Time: {"hour": 12, "minute": 27}
